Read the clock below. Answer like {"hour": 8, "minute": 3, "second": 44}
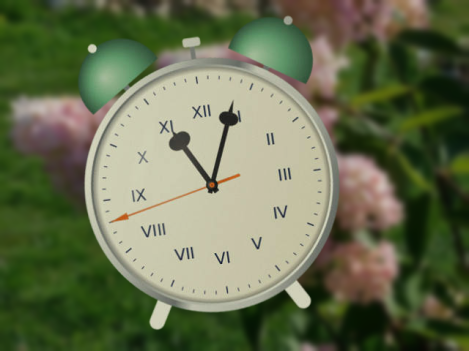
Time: {"hour": 11, "minute": 3, "second": 43}
